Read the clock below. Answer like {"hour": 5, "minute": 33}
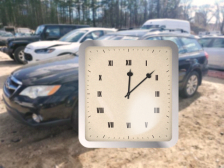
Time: {"hour": 12, "minute": 8}
